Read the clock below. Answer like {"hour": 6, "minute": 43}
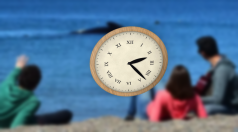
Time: {"hour": 2, "minute": 23}
